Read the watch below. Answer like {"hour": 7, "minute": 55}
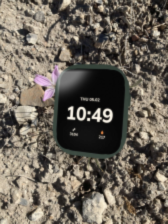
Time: {"hour": 10, "minute": 49}
